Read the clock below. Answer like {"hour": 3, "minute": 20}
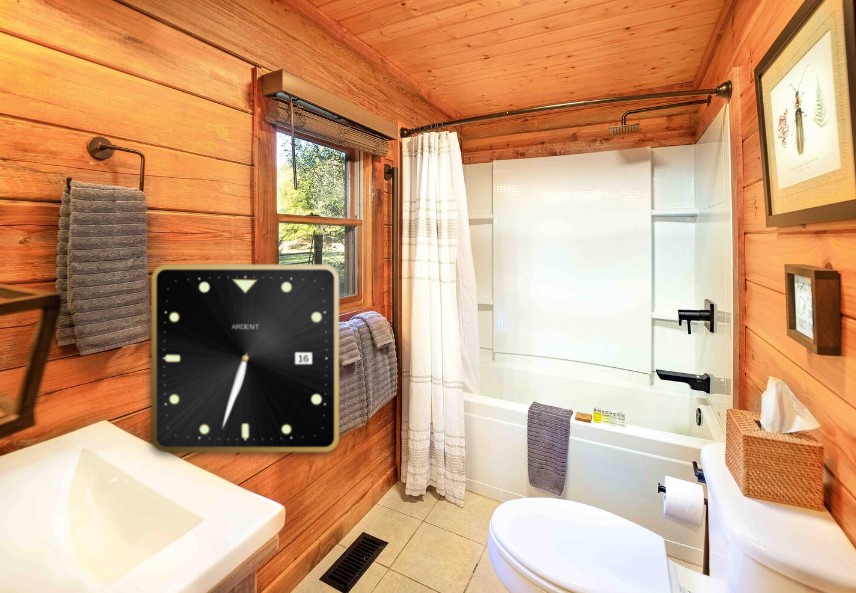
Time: {"hour": 6, "minute": 33}
